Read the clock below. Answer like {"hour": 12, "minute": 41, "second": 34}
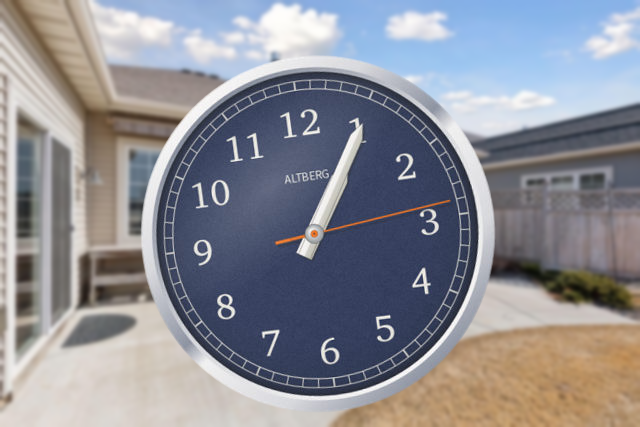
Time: {"hour": 1, "minute": 5, "second": 14}
